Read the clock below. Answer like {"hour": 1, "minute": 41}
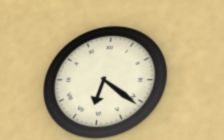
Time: {"hour": 6, "minute": 21}
